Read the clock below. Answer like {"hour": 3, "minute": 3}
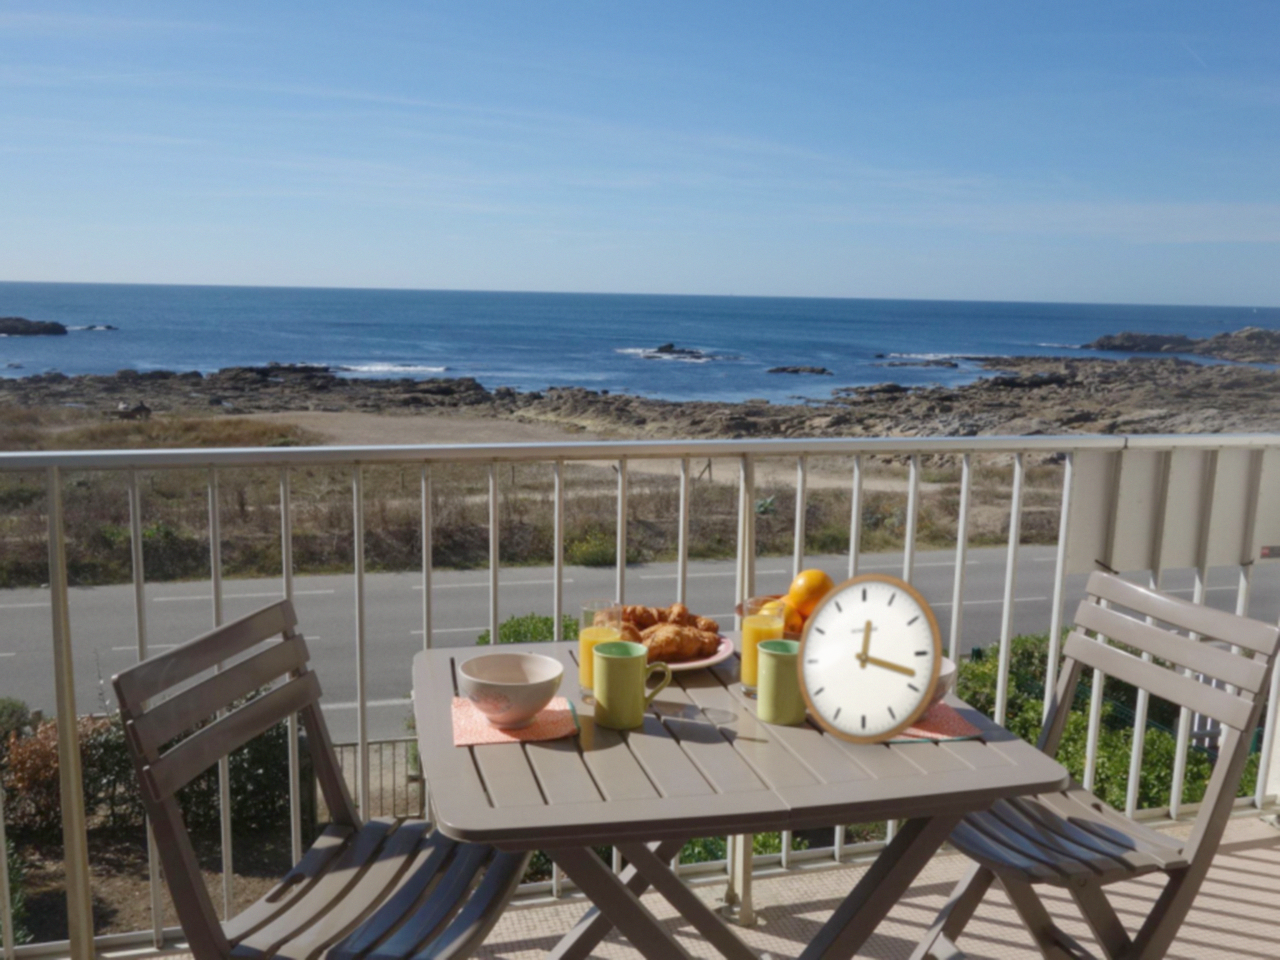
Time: {"hour": 12, "minute": 18}
